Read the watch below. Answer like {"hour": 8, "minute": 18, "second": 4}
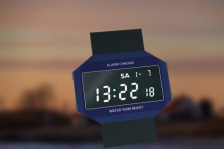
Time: {"hour": 13, "minute": 22, "second": 18}
